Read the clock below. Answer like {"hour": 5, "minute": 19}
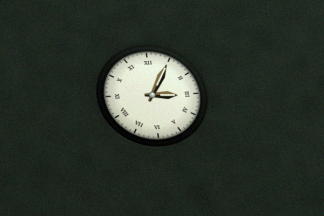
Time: {"hour": 3, "minute": 5}
